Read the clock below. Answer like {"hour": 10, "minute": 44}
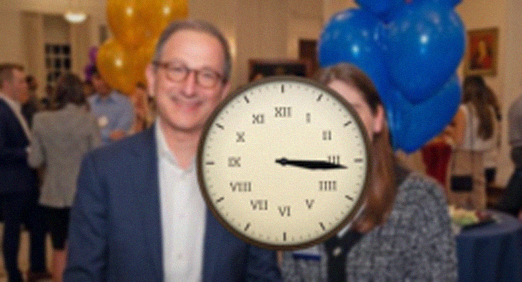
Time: {"hour": 3, "minute": 16}
